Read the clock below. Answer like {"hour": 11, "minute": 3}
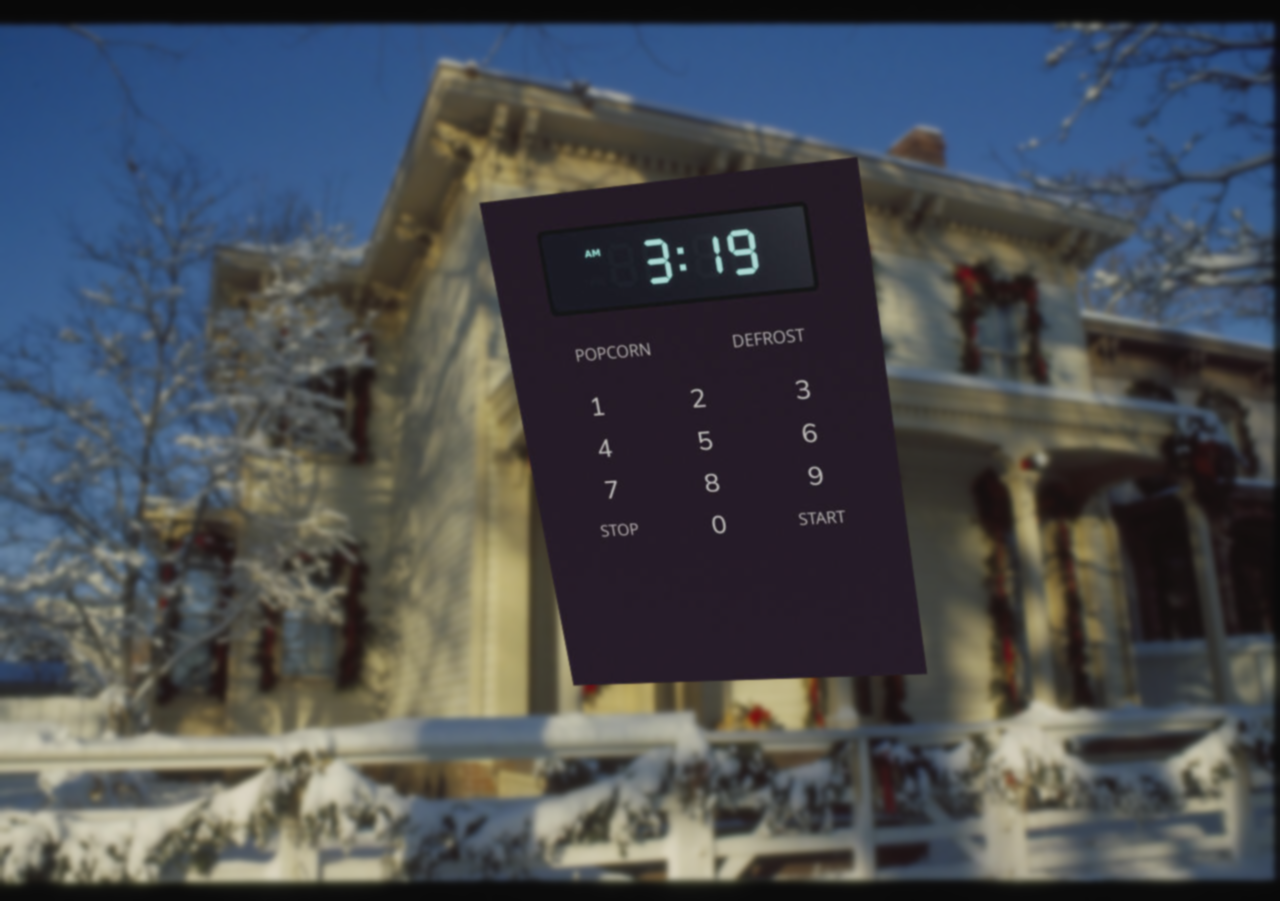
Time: {"hour": 3, "minute": 19}
